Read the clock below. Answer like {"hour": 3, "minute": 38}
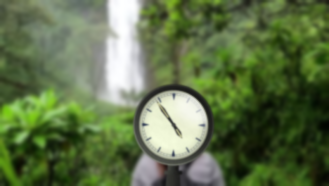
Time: {"hour": 4, "minute": 54}
